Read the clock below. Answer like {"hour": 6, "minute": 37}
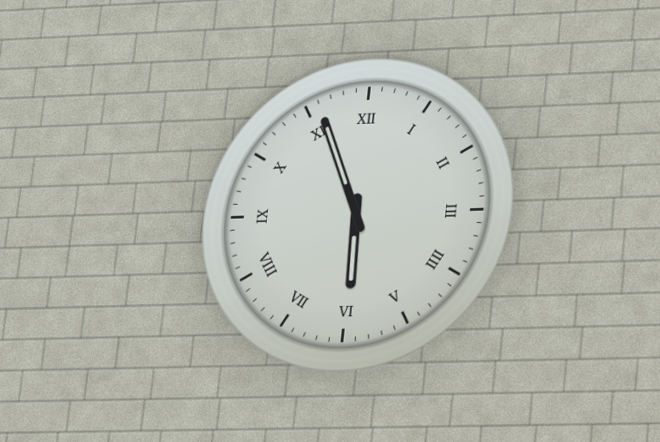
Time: {"hour": 5, "minute": 56}
